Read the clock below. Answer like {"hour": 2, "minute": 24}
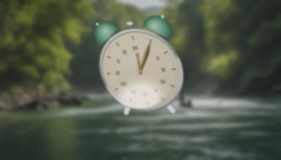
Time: {"hour": 12, "minute": 5}
